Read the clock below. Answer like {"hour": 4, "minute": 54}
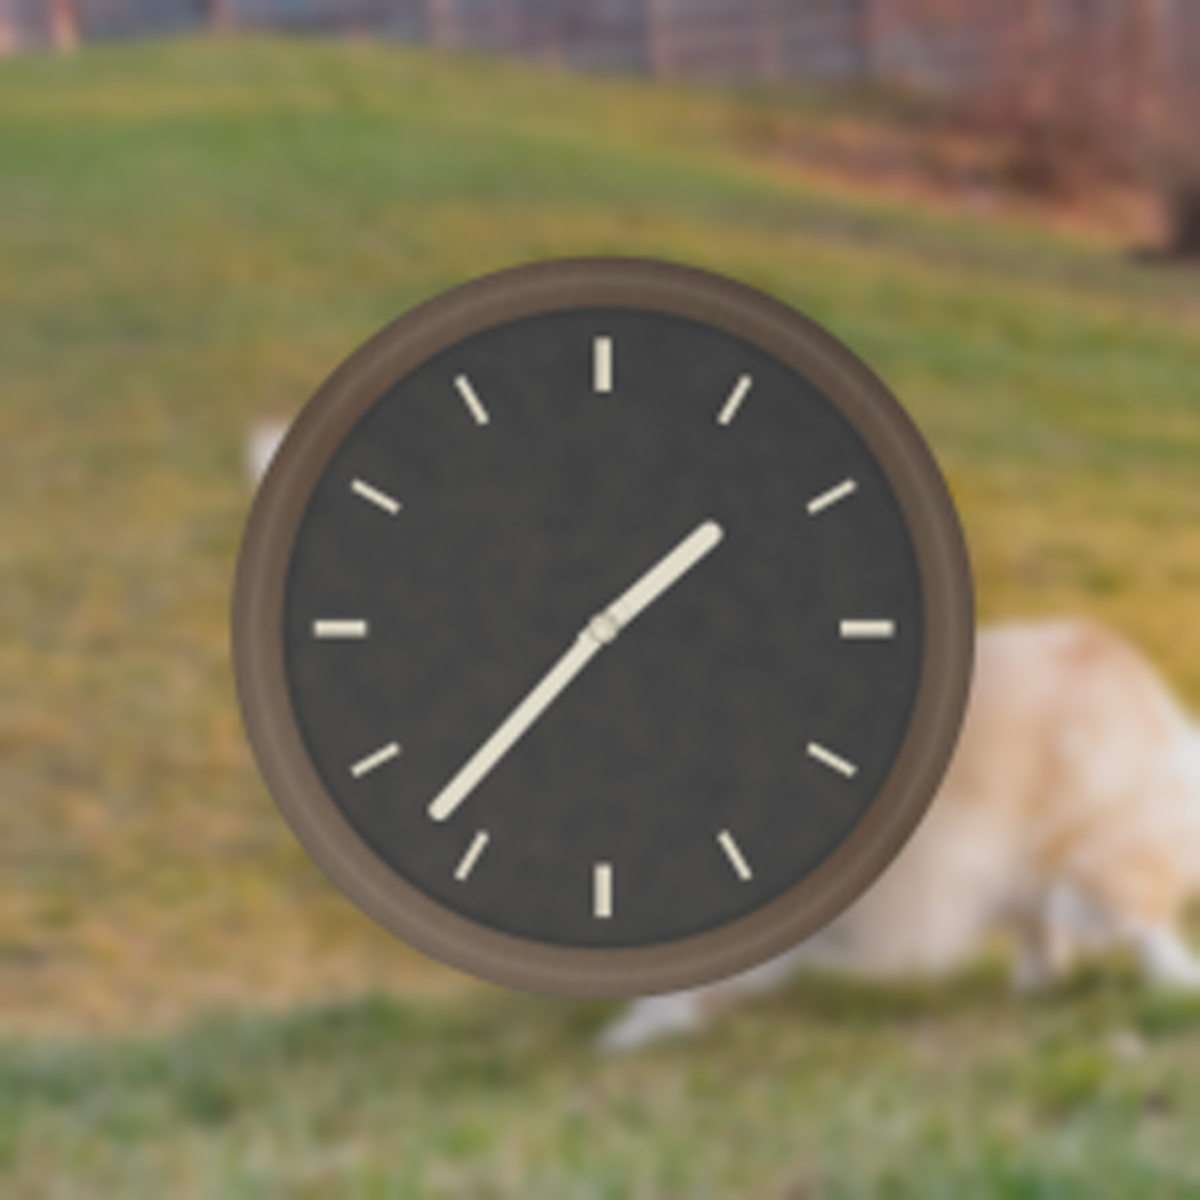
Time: {"hour": 1, "minute": 37}
